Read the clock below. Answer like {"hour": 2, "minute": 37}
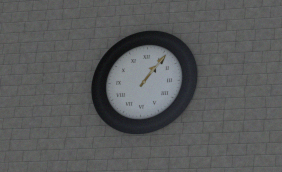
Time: {"hour": 1, "minute": 6}
